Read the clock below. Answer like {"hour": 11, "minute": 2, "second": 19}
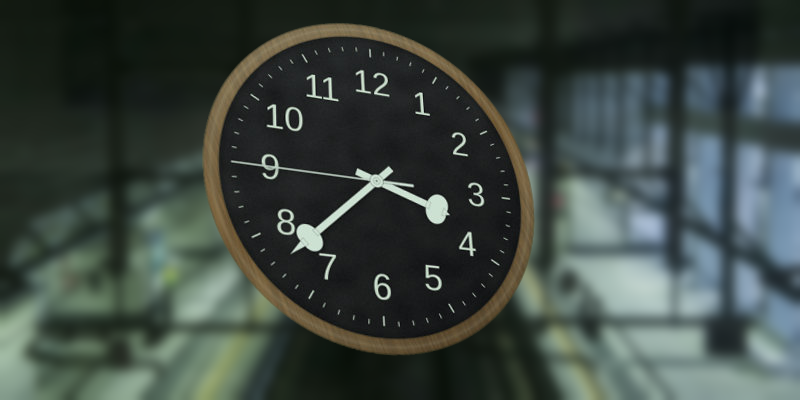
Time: {"hour": 3, "minute": 37, "second": 45}
